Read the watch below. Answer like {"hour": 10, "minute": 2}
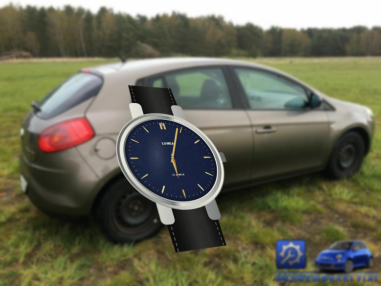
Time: {"hour": 6, "minute": 4}
